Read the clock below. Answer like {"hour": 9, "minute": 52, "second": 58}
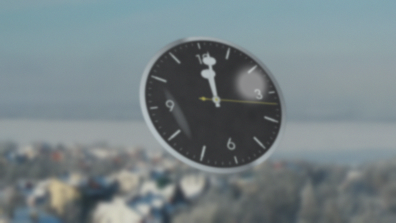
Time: {"hour": 12, "minute": 1, "second": 17}
